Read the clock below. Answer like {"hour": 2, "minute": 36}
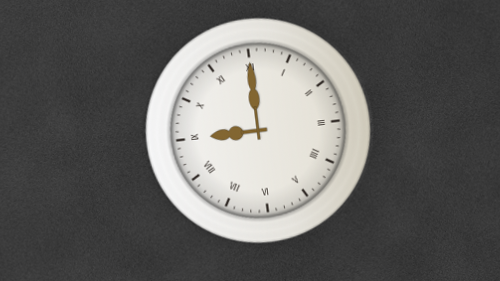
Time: {"hour": 9, "minute": 0}
